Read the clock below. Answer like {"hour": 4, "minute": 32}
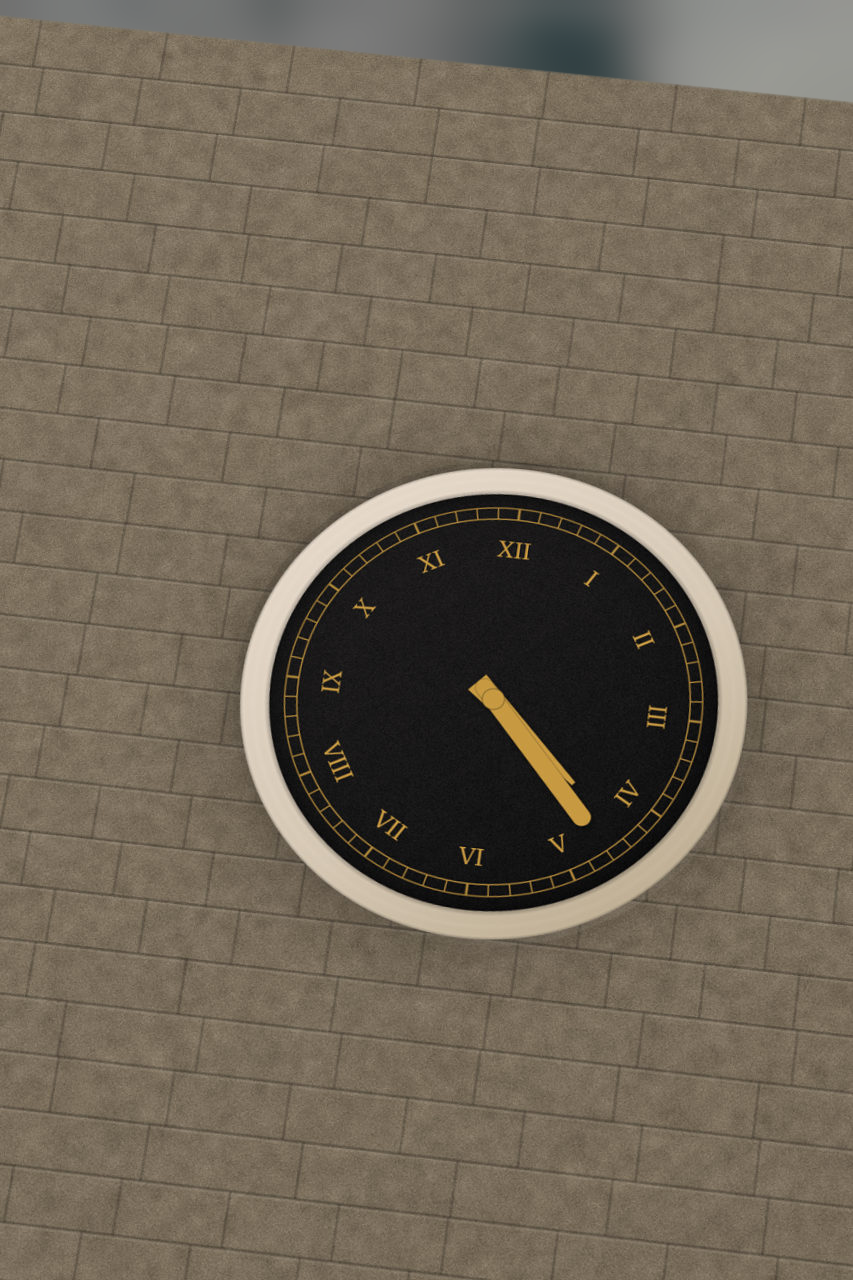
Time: {"hour": 4, "minute": 23}
